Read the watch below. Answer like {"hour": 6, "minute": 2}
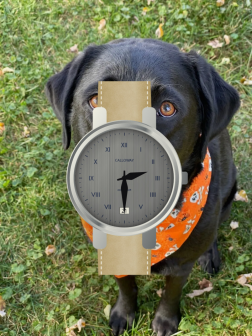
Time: {"hour": 2, "minute": 30}
